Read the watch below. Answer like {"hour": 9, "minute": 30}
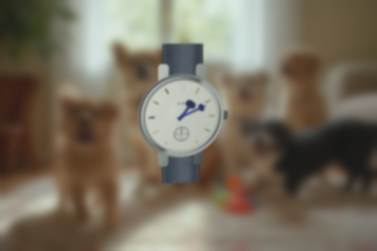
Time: {"hour": 1, "minute": 11}
